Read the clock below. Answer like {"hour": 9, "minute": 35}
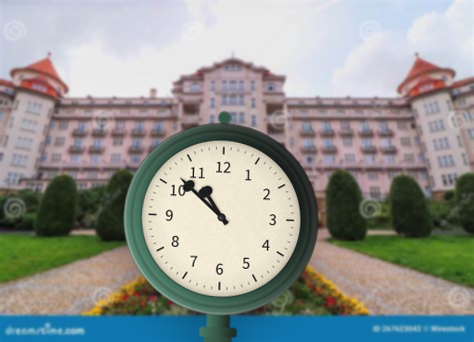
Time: {"hour": 10, "minute": 52}
